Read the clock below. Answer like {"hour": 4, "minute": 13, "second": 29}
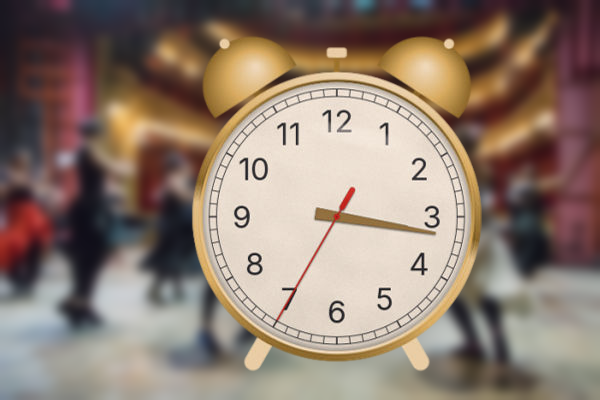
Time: {"hour": 3, "minute": 16, "second": 35}
